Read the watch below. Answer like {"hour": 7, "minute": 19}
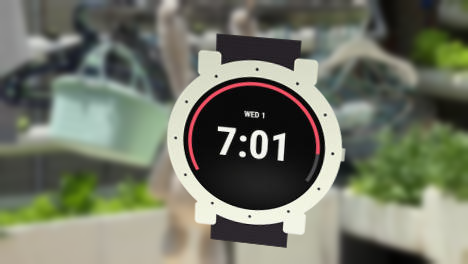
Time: {"hour": 7, "minute": 1}
